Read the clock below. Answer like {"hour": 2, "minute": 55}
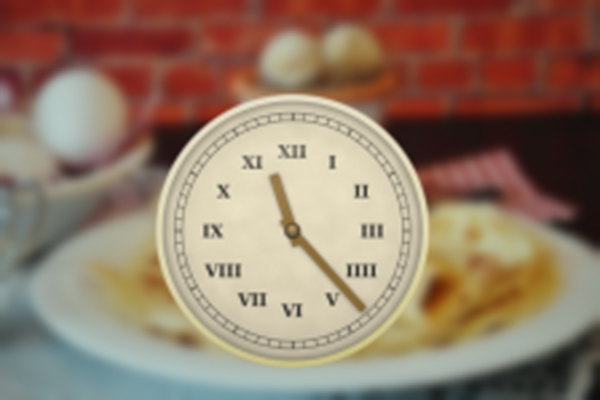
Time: {"hour": 11, "minute": 23}
